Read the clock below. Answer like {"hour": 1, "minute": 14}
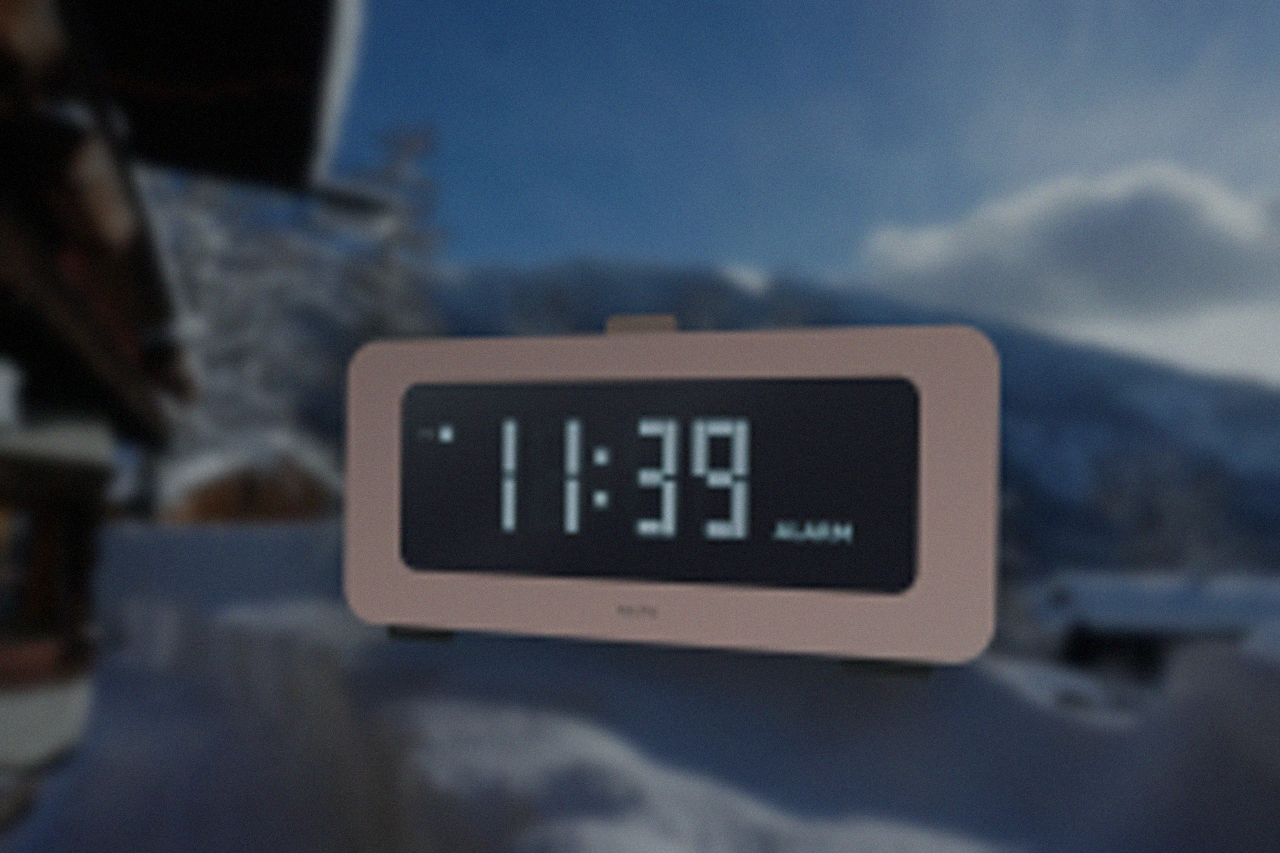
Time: {"hour": 11, "minute": 39}
